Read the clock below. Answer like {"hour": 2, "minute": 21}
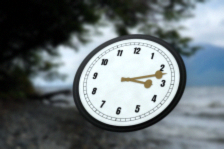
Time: {"hour": 3, "minute": 12}
